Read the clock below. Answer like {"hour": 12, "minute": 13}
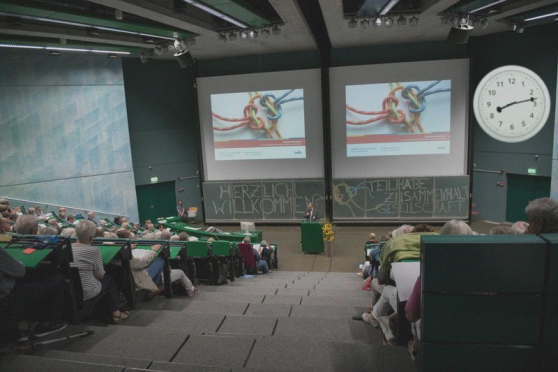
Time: {"hour": 8, "minute": 13}
